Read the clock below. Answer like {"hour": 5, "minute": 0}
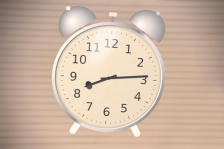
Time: {"hour": 8, "minute": 14}
